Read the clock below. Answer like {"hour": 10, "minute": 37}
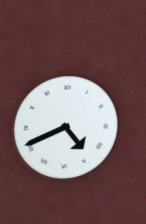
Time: {"hour": 4, "minute": 41}
